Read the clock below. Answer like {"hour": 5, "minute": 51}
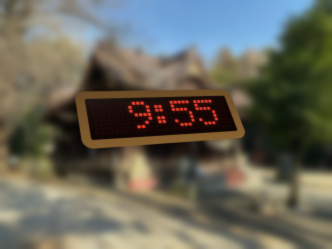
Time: {"hour": 9, "minute": 55}
